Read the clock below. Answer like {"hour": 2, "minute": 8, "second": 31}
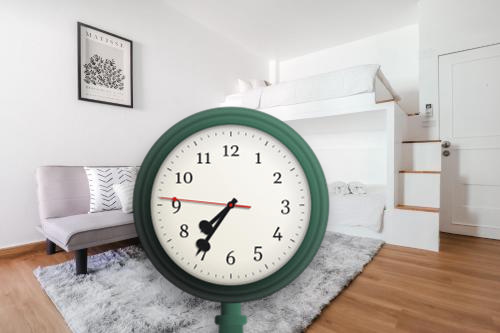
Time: {"hour": 7, "minute": 35, "second": 46}
